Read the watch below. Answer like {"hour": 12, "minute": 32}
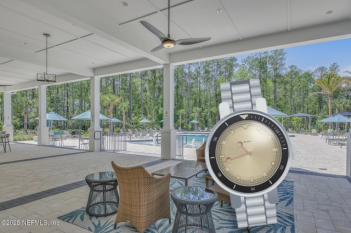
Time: {"hour": 10, "minute": 43}
